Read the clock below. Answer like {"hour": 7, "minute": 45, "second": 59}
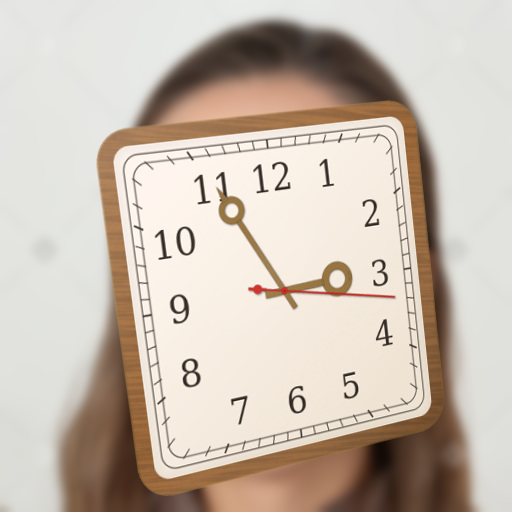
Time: {"hour": 2, "minute": 55, "second": 17}
